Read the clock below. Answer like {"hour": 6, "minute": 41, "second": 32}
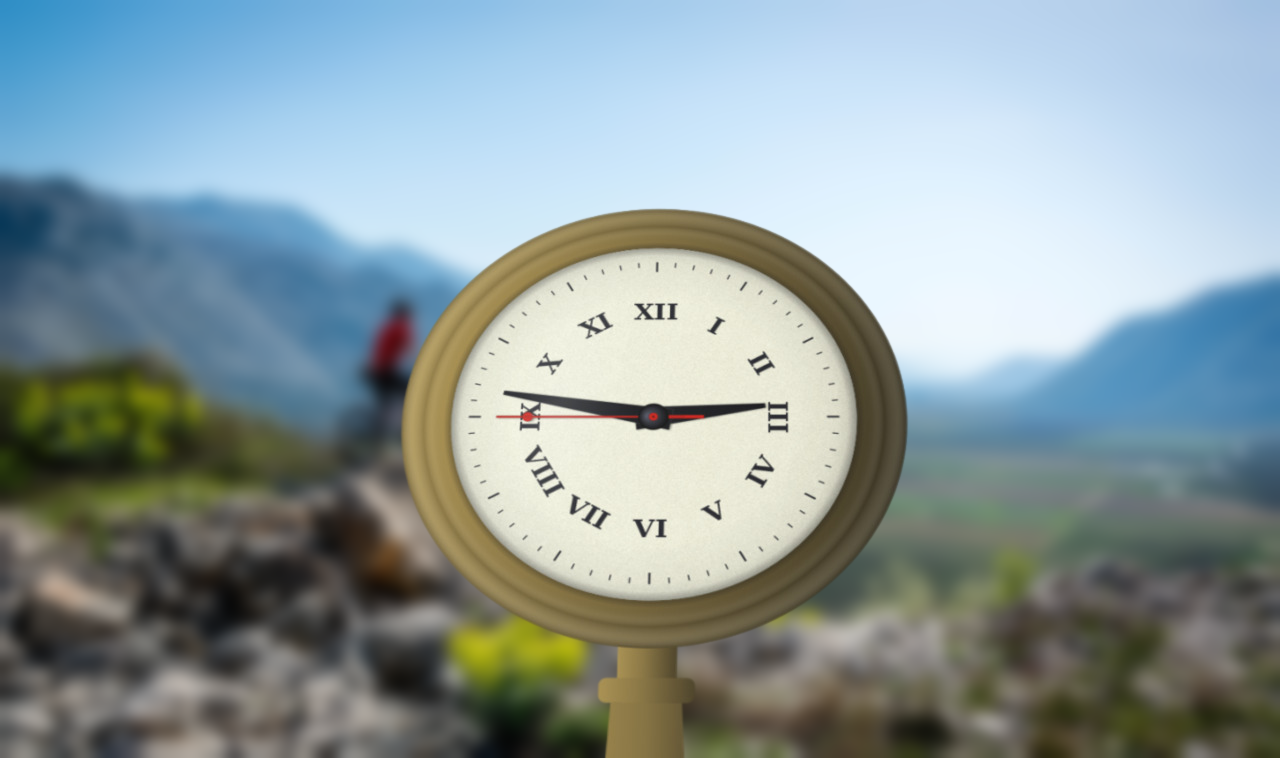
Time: {"hour": 2, "minute": 46, "second": 45}
